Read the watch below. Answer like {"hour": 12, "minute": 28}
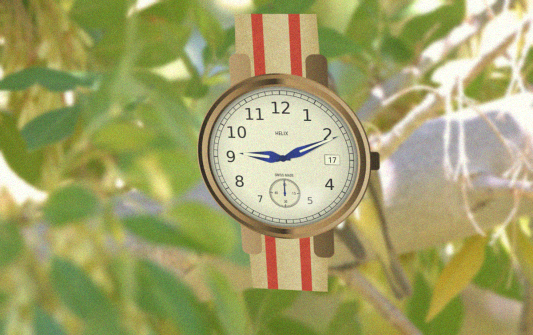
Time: {"hour": 9, "minute": 11}
